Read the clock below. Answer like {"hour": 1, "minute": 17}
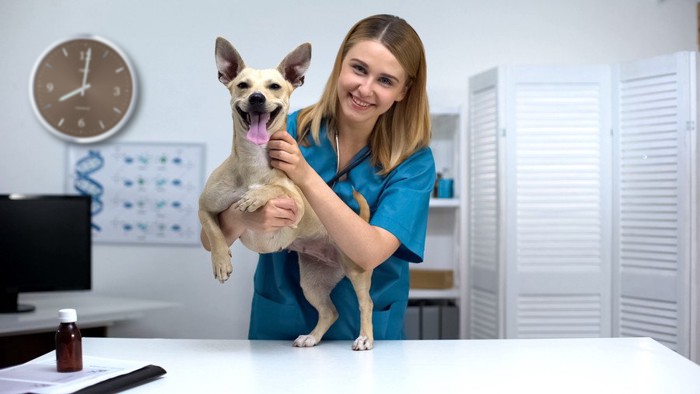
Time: {"hour": 8, "minute": 1}
